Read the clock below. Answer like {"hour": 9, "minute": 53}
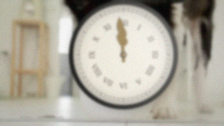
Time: {"hour": 11, "minute": 59}
